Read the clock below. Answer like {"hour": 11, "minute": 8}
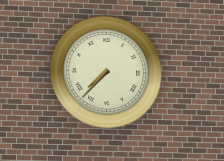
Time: {"hour": 7, "minute": 37}
